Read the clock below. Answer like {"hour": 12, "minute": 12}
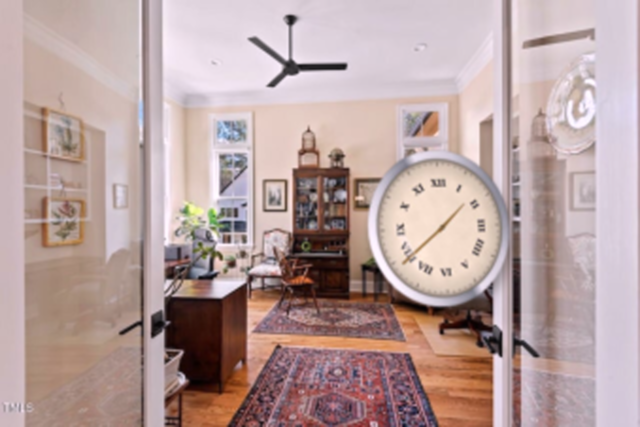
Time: {"hour": 1, "minute": 39}
